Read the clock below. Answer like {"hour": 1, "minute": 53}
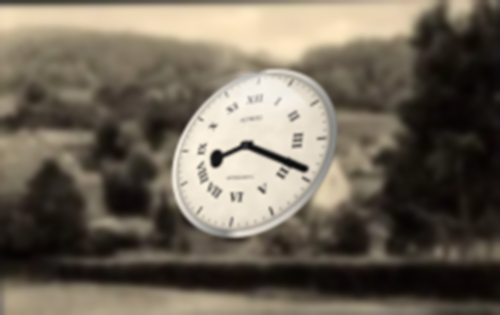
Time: {"hour": 8, "minute": 19}
